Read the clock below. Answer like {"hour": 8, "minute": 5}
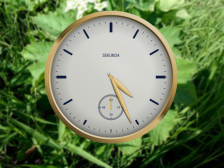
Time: {"hour": 4, "minute": 26}
